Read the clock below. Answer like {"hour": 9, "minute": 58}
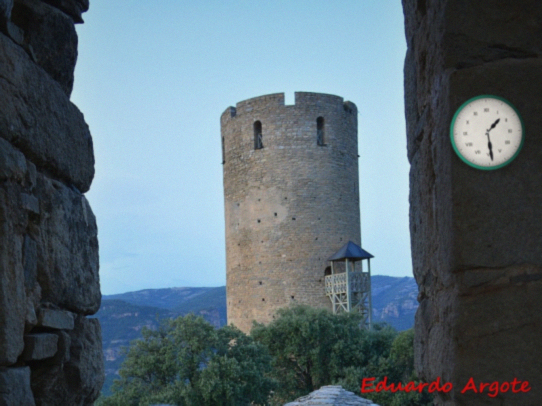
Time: {"hour": 1, "minute": 29}
